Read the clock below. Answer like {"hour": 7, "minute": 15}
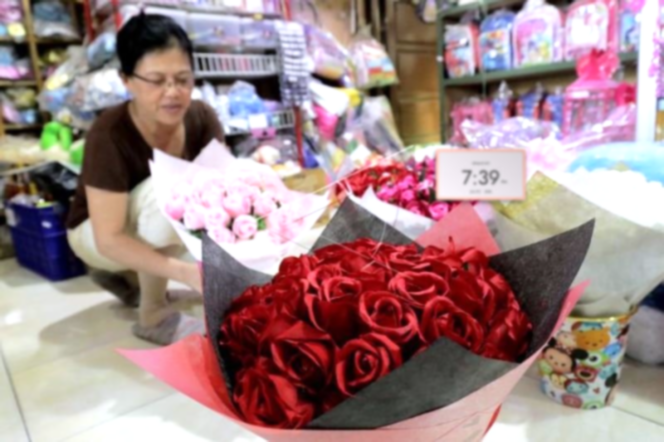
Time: {"hour": 7, "minute": 39}
